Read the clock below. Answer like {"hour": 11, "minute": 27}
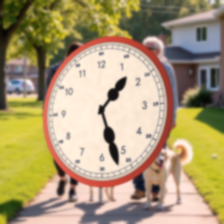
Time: {"hour": 1, "minute": 27}
